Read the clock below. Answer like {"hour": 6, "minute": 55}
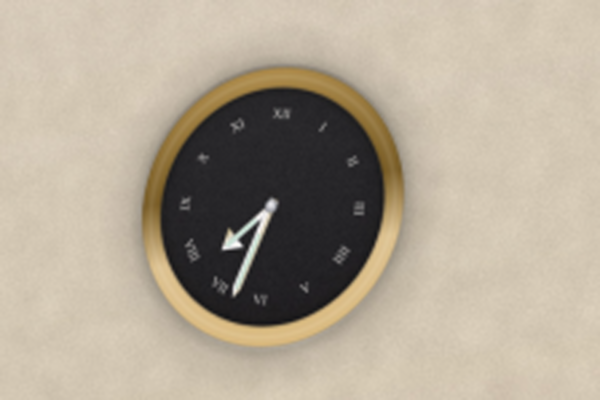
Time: {"hour": 7, "minute": 33}
